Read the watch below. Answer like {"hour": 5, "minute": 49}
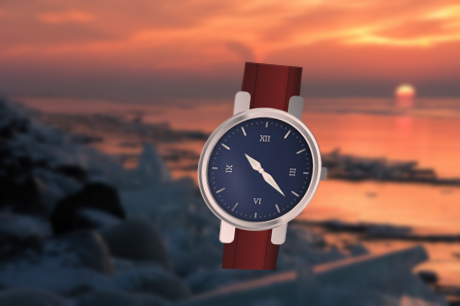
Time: {"hour": 10, "minute": 22}
